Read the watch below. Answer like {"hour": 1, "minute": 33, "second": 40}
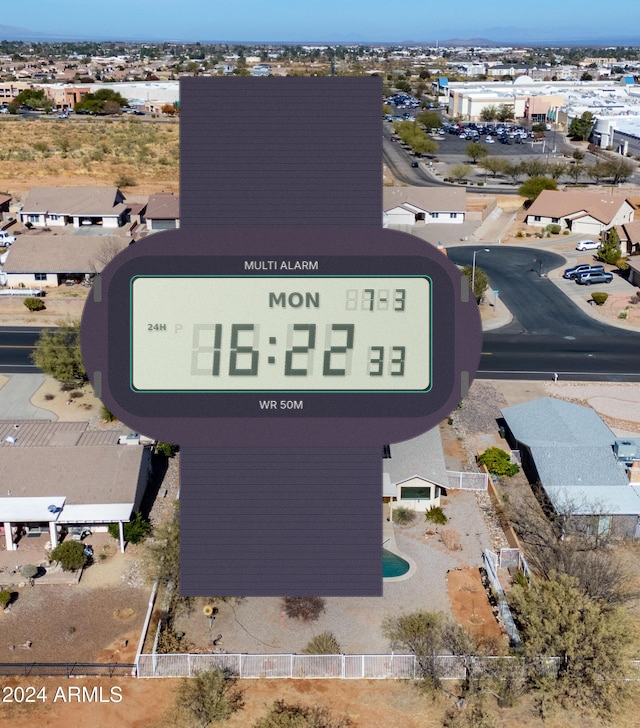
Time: {"hour": 16, "minute": 22, "second": 33}
